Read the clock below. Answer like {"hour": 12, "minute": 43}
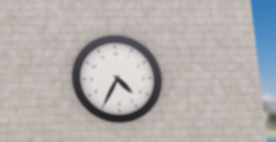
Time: {"hour": 4, "minute": 35}
